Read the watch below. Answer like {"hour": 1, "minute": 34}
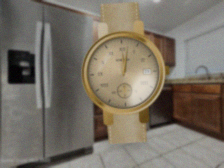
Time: {"hour": 12, "minute": 2}
